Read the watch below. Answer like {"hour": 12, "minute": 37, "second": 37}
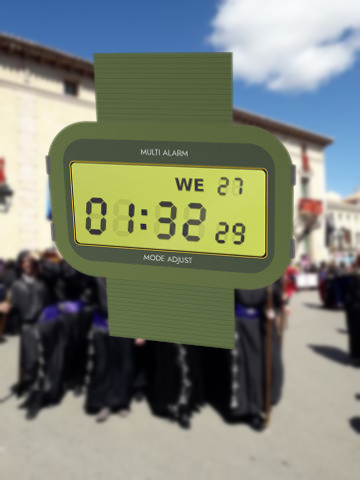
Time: {"hour": 1, "minute": 32, "second": 29}
